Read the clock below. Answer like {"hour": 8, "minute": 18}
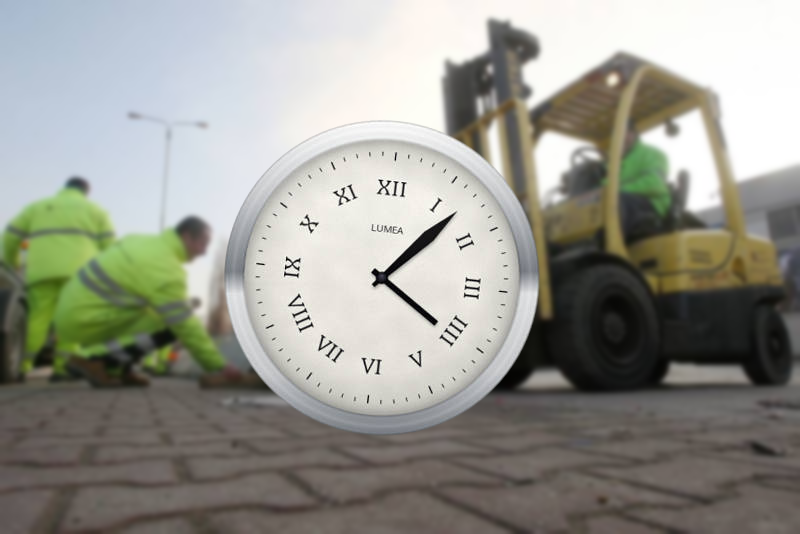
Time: {"hour": 4, "minute": 7}
